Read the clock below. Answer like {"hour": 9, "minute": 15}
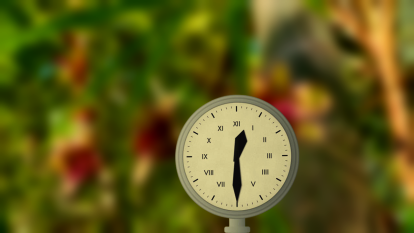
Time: {"hour": 12, "minute": 30}
